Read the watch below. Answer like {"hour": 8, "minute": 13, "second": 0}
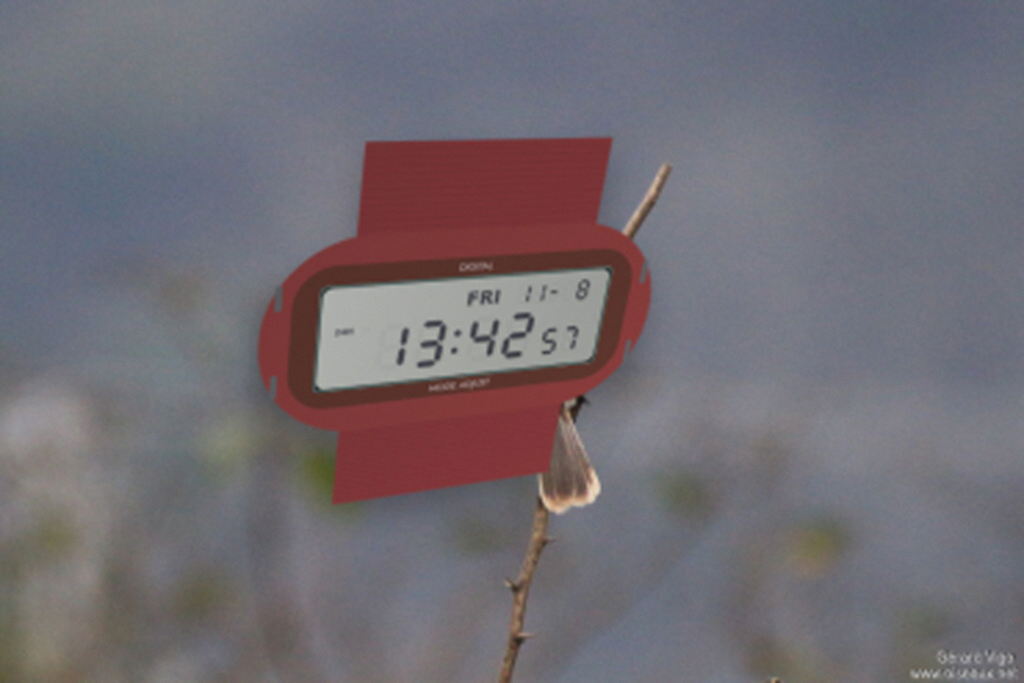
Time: {"hour": 13, "minute": 42, "second": 57}
